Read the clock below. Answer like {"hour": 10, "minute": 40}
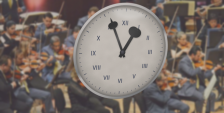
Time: {"hour": 12, "minute": 56}
